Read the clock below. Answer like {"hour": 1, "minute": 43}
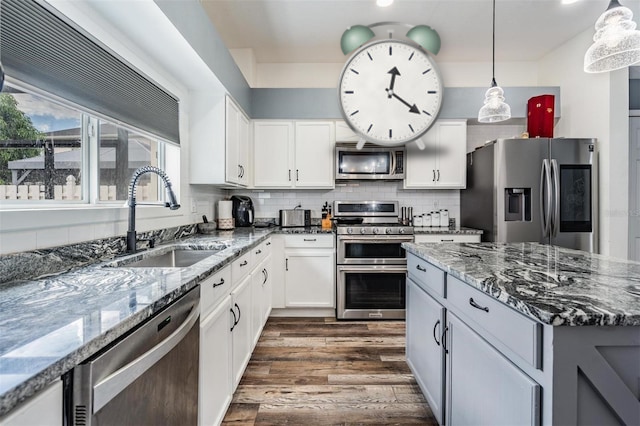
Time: {"hour": 12, "minute": 21}
